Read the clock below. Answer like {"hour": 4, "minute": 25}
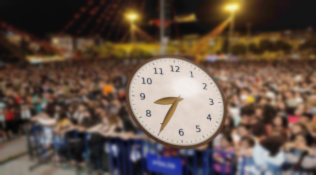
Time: {"hour": 8, "minute": 35}
